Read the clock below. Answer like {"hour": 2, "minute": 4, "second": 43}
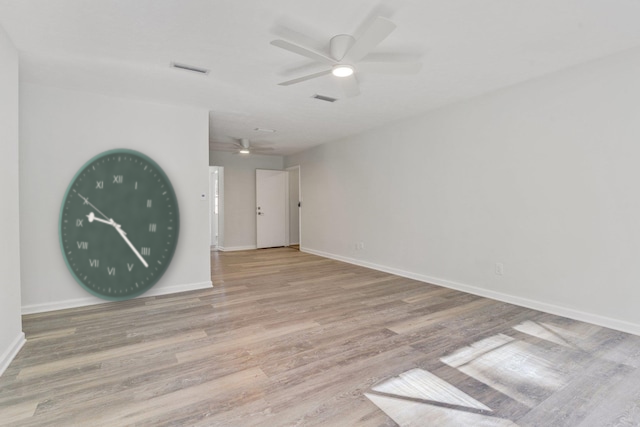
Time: {"hour": 9, "minute": 21, "second": 50}
